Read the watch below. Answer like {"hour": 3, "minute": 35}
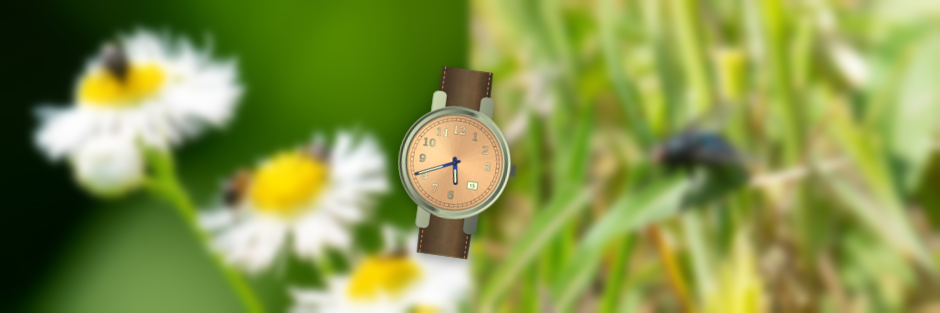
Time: {"hour": 5, "minute": 41}
